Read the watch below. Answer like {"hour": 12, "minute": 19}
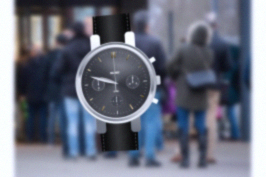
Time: {"hour": 9, "minute": 48}
